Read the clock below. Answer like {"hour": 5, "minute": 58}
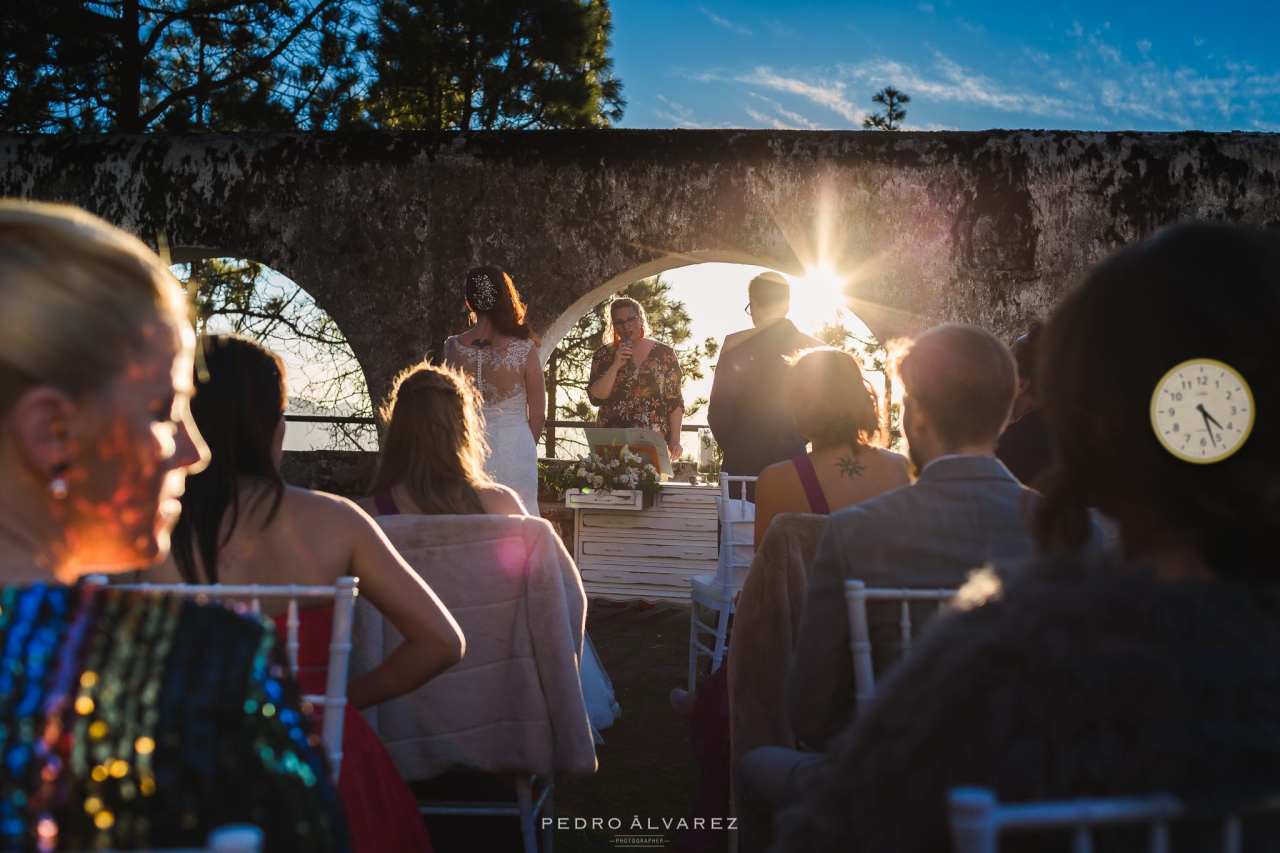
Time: {"hour": 4, "minute": 27}
